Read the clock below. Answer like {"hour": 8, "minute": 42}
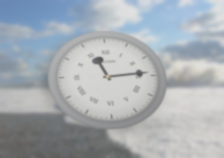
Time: {"hour": 11, "minute": 14}
